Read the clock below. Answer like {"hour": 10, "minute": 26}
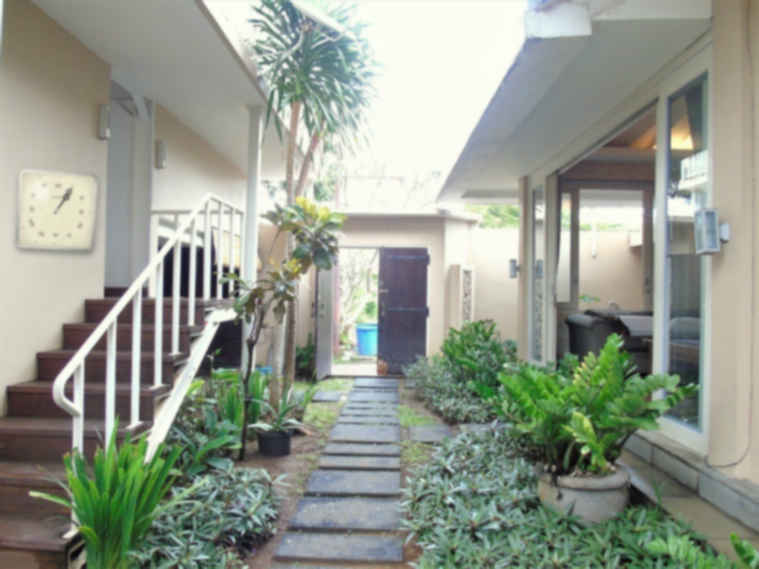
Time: {"hour": 1, "minute": 5}
